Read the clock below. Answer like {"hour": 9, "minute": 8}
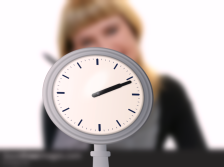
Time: {"hour": 2, "minute": 11}
